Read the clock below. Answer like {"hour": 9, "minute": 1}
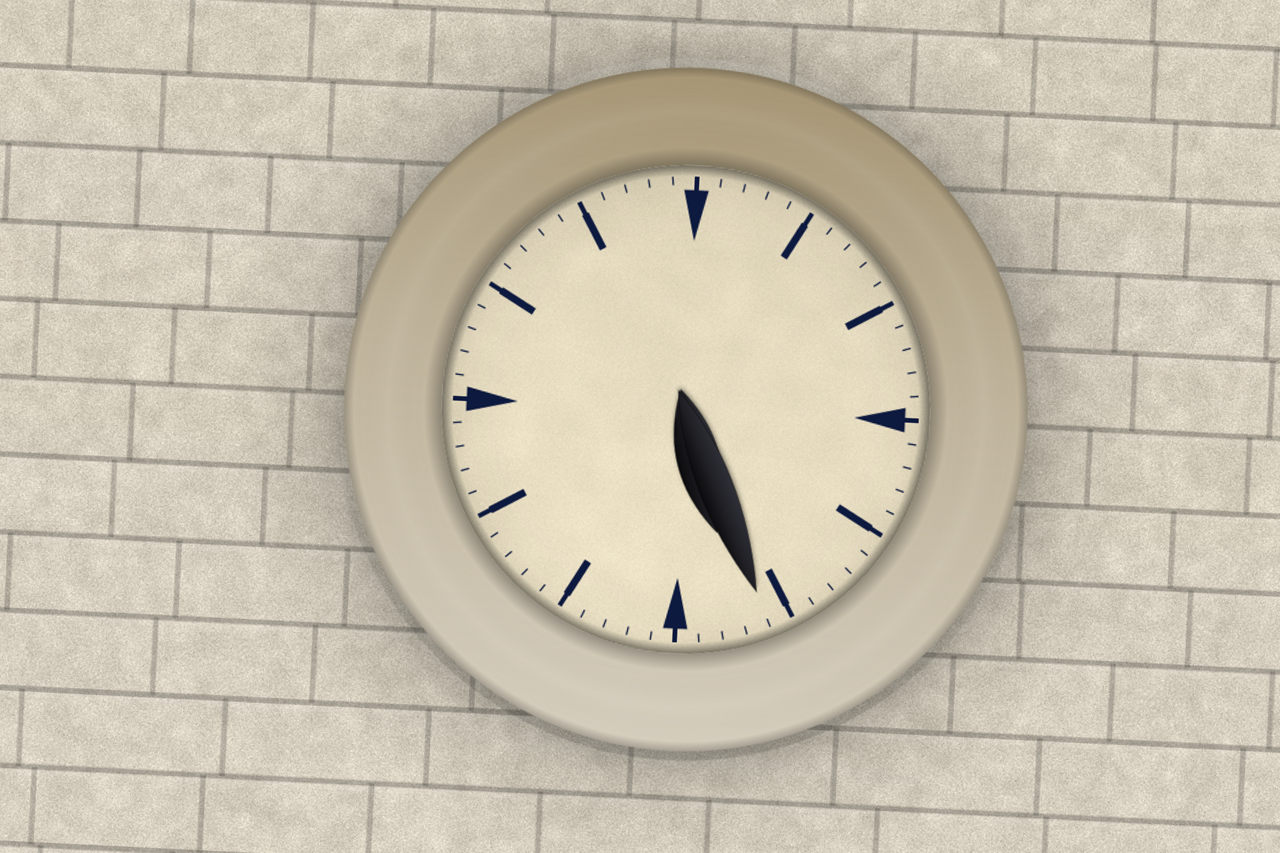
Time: {"hour": 5, "minute": 26}
